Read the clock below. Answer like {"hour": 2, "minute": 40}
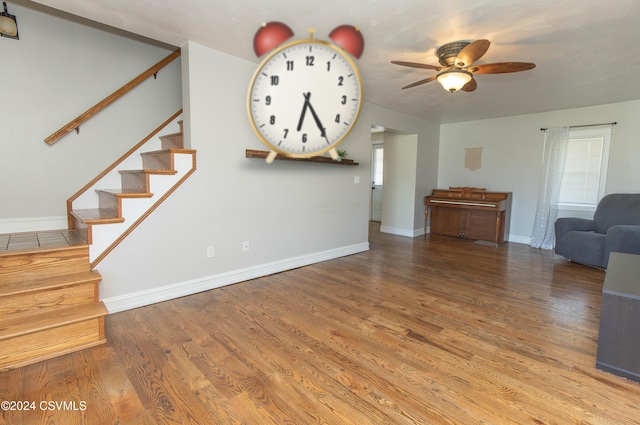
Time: {"hour": 6, "minute": 25}
